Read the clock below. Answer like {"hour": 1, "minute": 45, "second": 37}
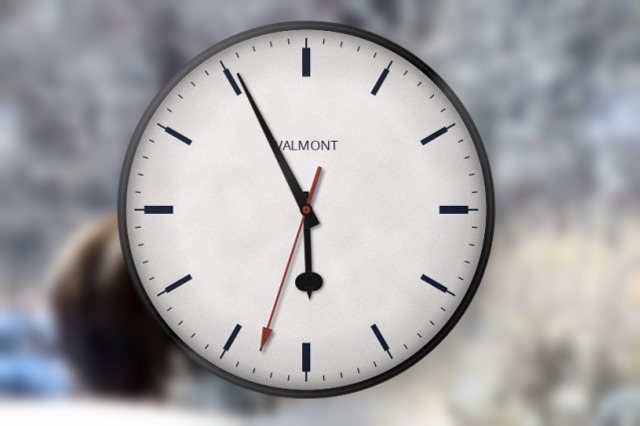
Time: {"hour": 5, "minute": 55, "second": 33}
